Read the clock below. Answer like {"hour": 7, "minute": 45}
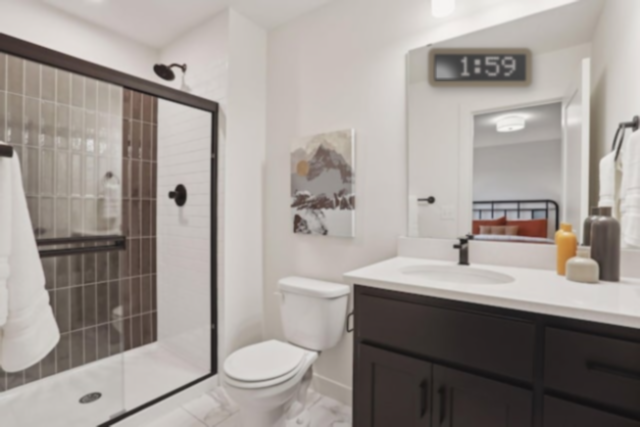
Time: {"hour": 1, "minute": 59}
